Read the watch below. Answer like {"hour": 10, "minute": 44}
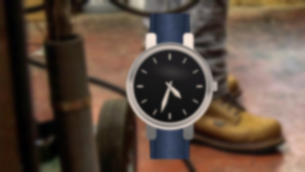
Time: {"hour": 4, "minute": 33}
